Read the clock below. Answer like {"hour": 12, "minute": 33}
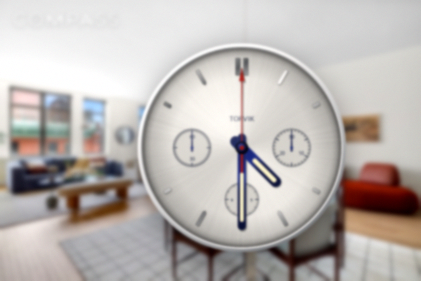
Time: {"hour": 4, "minute": 30}
